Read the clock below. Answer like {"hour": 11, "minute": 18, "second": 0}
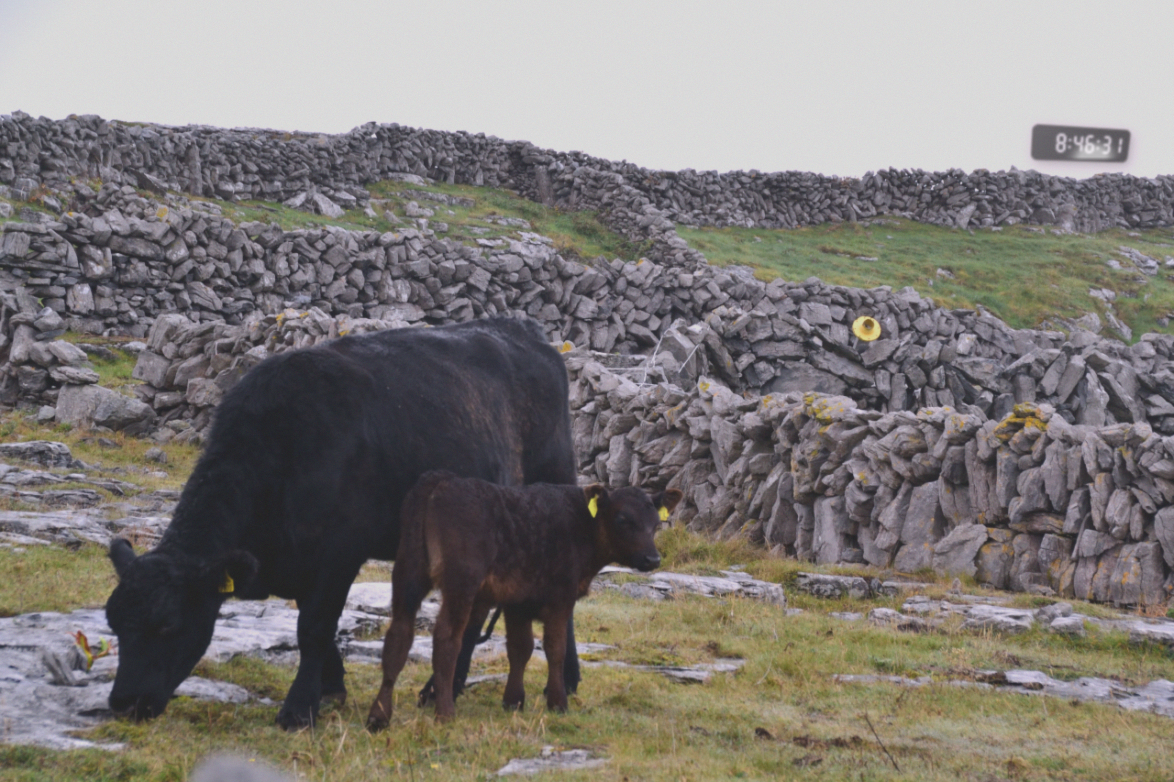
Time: {"hour": 8, "minute": 46, "second": 31}
